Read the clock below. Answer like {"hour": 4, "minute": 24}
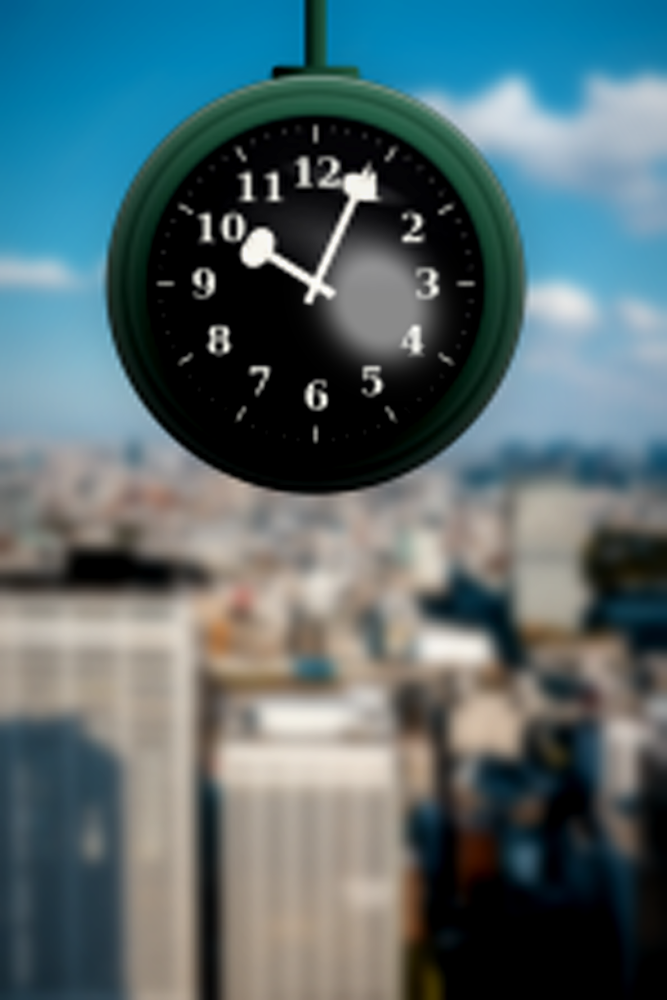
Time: {"hour": 10, "minute": 4}
